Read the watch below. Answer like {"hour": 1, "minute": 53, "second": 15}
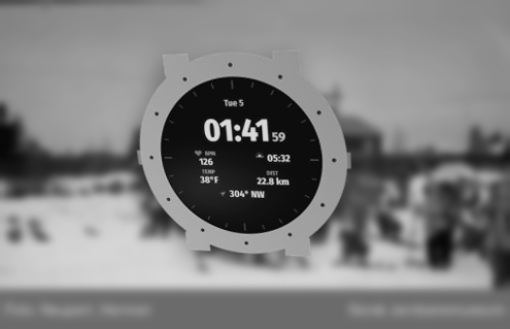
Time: {"hour": 1, "minute": 41, "second": 59}
